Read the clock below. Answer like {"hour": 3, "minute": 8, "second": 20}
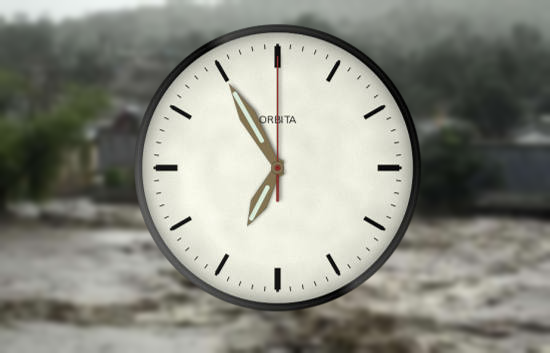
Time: {"hour": 6, "minute": 55, "second": 0}
